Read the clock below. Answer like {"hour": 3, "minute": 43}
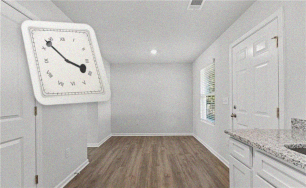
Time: {"hour": 3, "minute": 53}
